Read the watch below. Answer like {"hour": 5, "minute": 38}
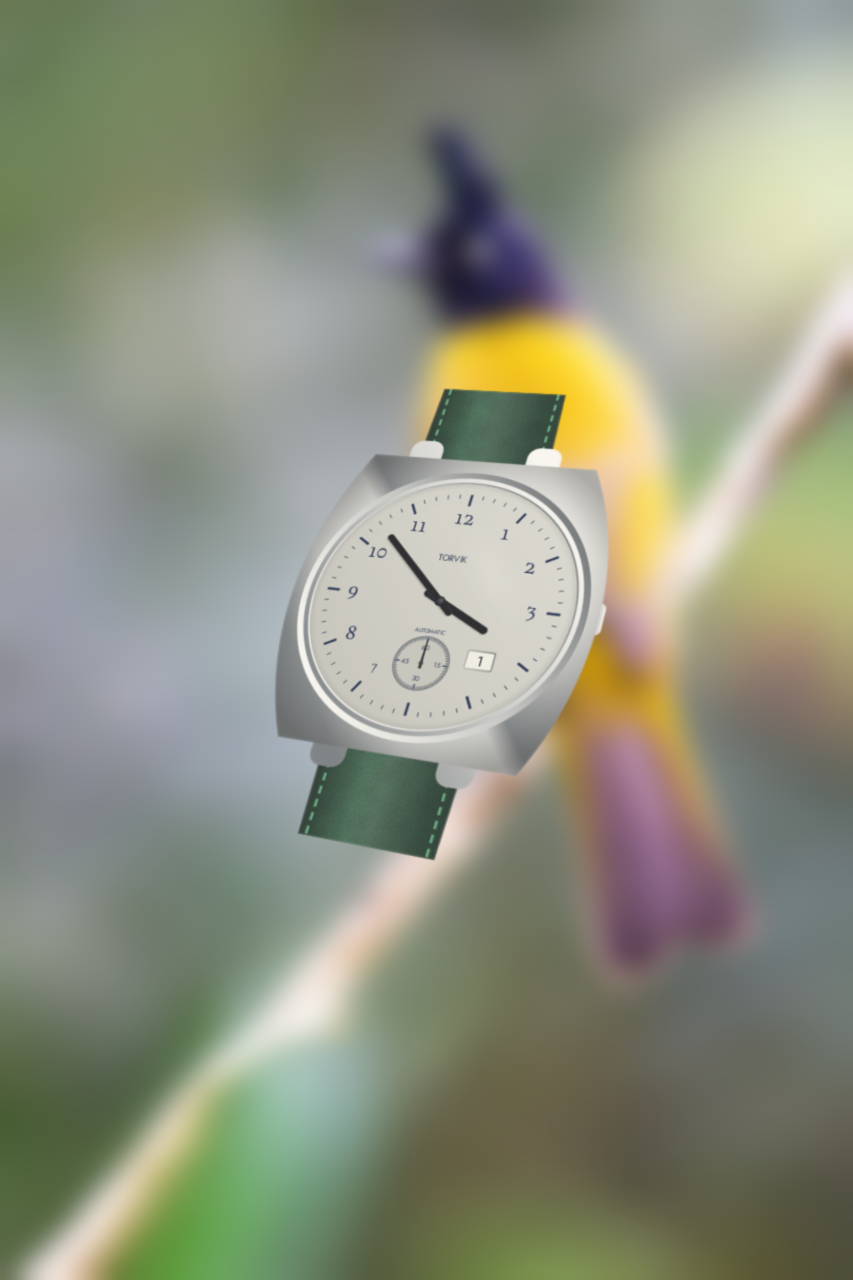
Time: {"hour": 3, "minute": 52}
